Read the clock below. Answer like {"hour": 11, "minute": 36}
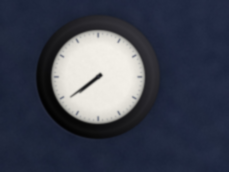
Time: {"hour": 7, "minute": 39}
